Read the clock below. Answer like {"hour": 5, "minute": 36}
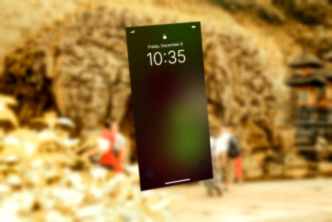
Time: {"hour": 10, "minute": 35}
